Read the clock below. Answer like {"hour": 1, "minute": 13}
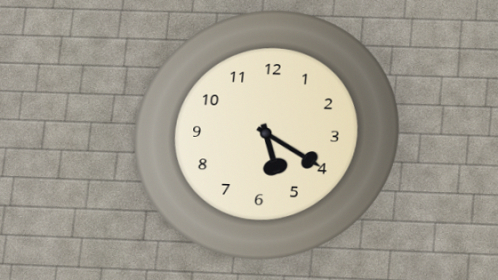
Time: {"hour": 5, "minute": 20}
